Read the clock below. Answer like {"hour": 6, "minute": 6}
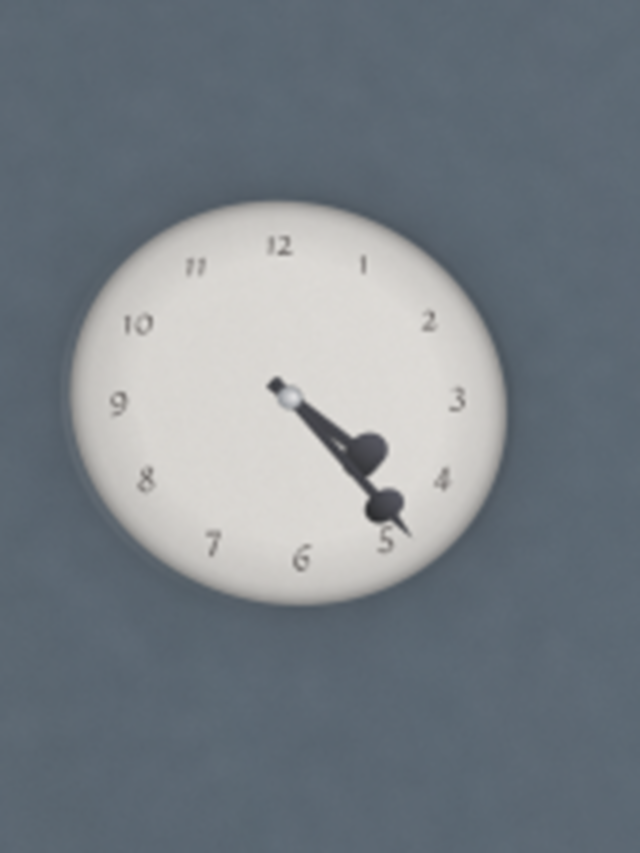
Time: {"hour": 4, "minute": 24}
